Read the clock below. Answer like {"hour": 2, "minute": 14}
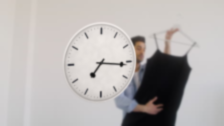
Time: {"hour": 7, "minute": 16}
